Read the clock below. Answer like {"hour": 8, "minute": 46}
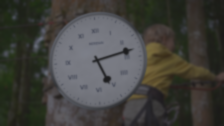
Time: {"hour": 5, "minute": 13}
